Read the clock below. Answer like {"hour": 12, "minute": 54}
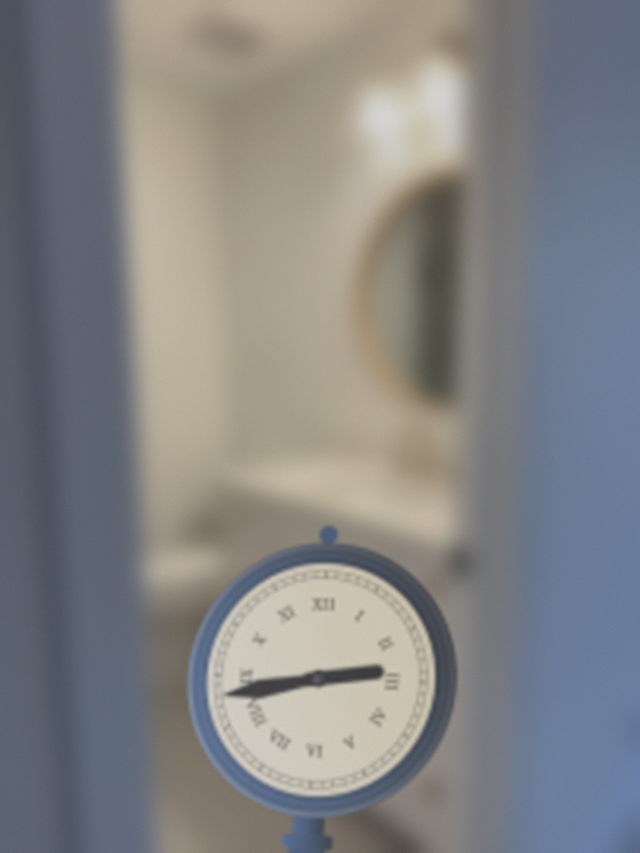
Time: {"hour": 2, "minute": 43}
